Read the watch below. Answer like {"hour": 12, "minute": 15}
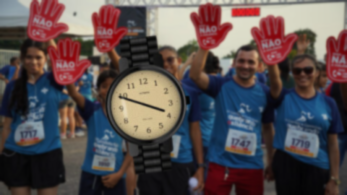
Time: {"hour": 3, "minute": 49}
